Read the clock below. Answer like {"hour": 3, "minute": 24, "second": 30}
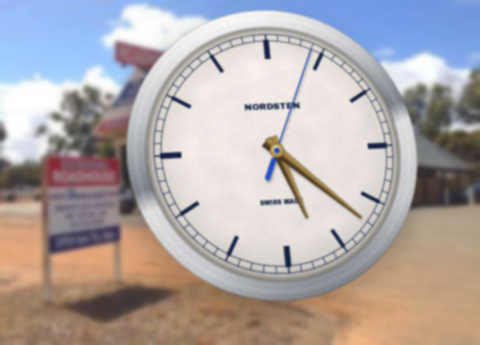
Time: {"hour": 5, "minute": 22, "second": 4}
